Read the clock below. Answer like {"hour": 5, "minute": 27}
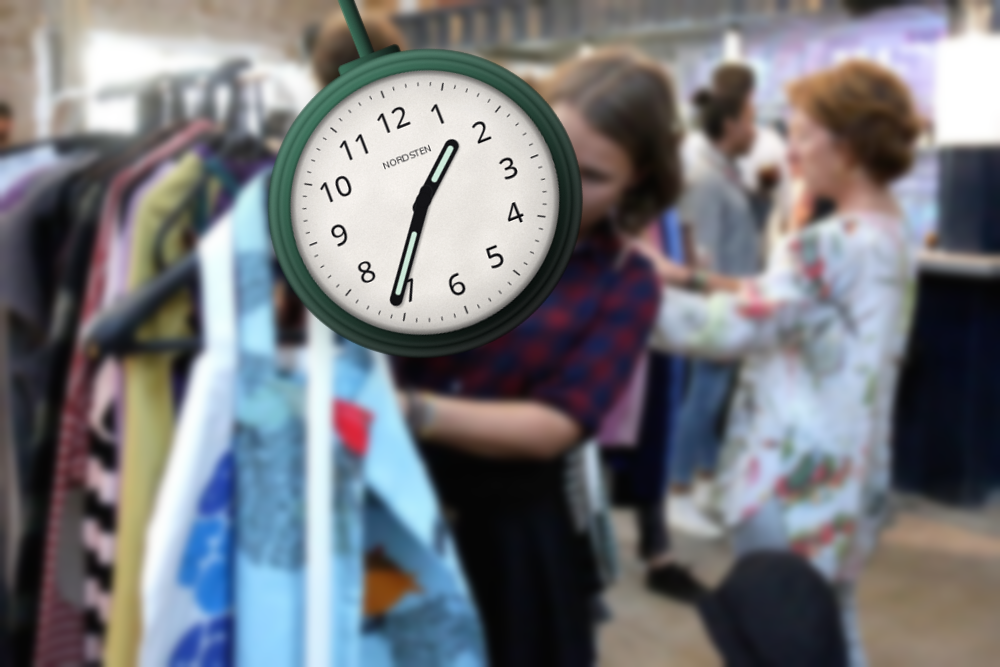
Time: {"hour": 1, "minute": 36}
